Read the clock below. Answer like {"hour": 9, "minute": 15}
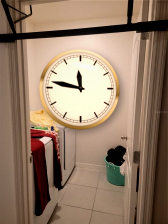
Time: {"hour": 11, "minute": 47}
